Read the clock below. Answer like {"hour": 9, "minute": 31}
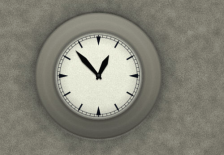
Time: {"hour": 12, "minute": 53}
